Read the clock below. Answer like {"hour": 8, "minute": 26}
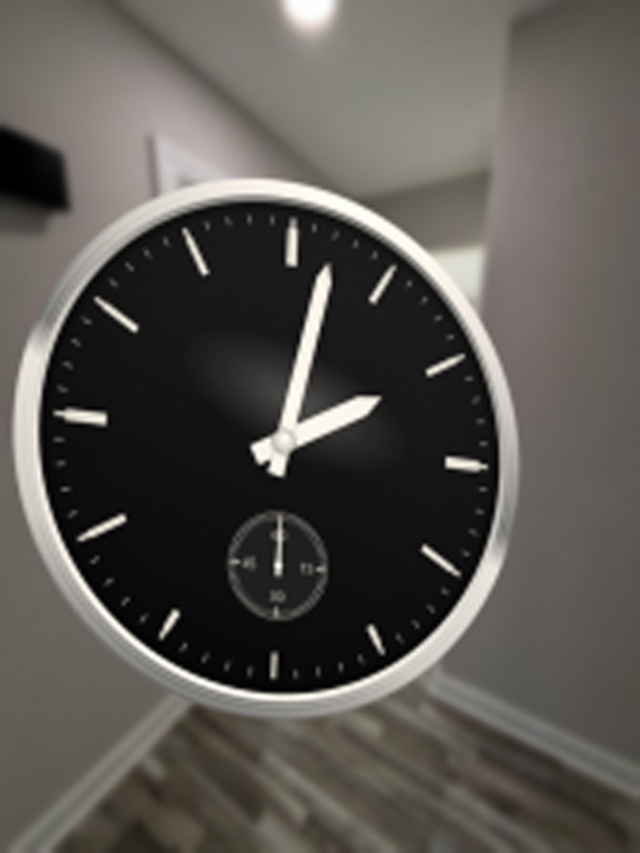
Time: {"hour": 2, "minute": 2}
